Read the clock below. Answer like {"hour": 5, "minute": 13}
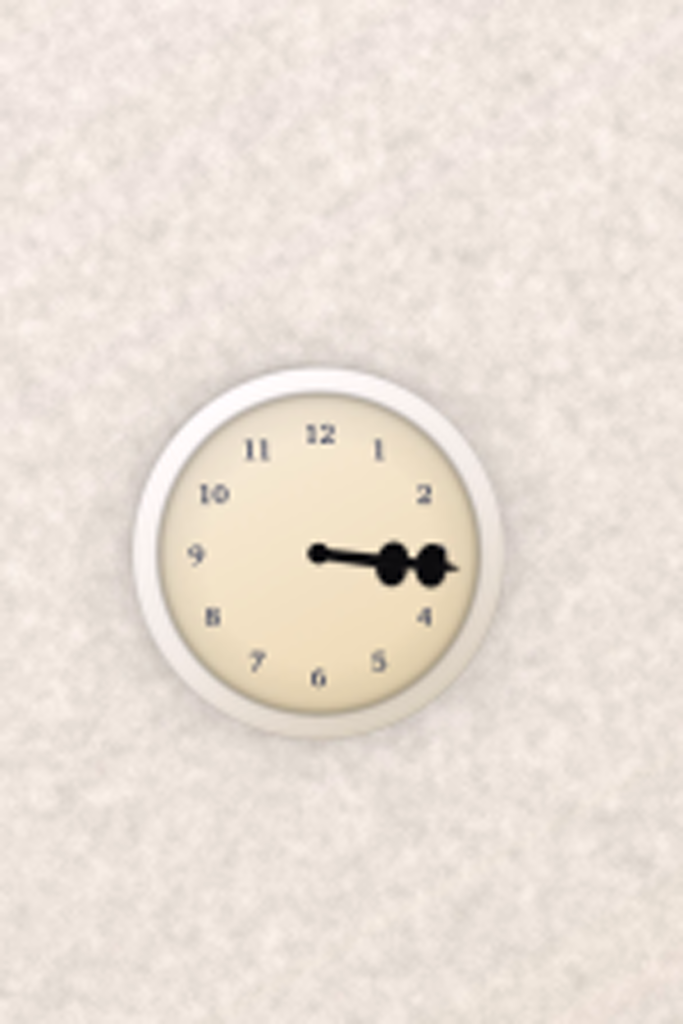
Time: {"hour": 3, "minute": 16}
